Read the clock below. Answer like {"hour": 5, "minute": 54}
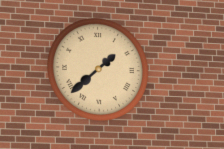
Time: {"hour": 1, "minute": 38}
